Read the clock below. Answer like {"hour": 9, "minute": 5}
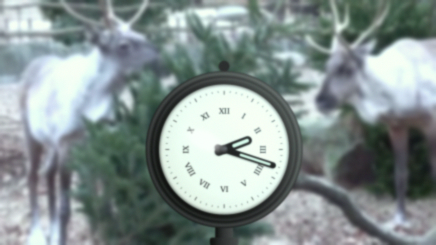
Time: {"hour": 2, "minute": 18}
